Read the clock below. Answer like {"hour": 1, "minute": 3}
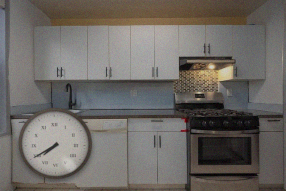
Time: {"hour": 7, "minute": 40}
